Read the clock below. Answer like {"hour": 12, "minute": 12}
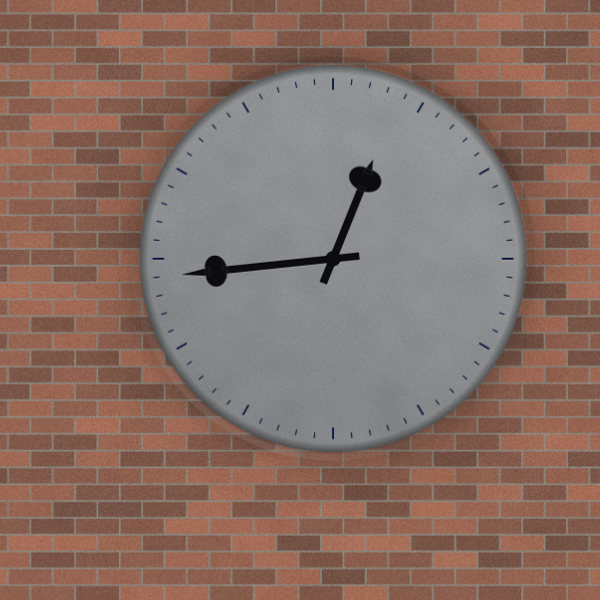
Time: {"hour": 12, "minute": 44}
